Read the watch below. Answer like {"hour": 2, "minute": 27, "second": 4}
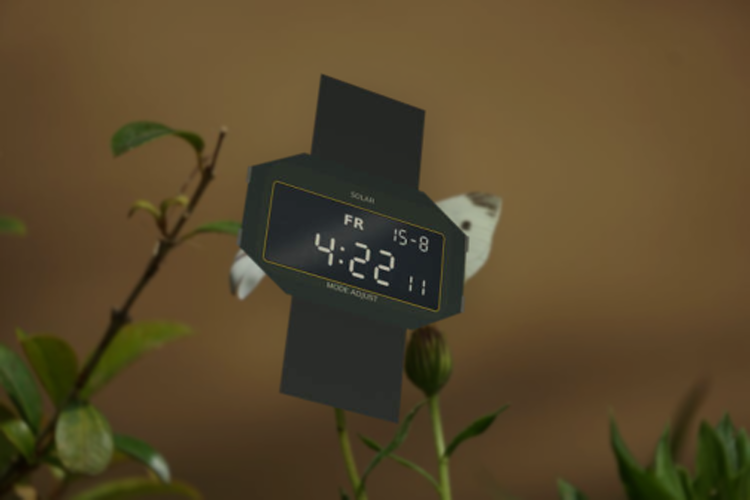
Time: {"hour": 4, "minute": 22, "second": 11}
